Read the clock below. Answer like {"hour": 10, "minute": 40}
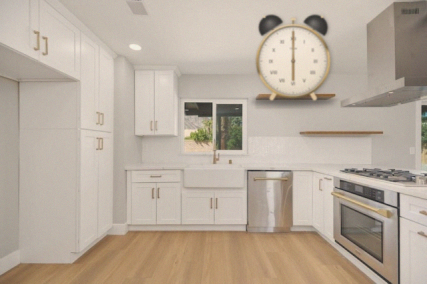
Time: {"hour": 6, "minute": 0}
